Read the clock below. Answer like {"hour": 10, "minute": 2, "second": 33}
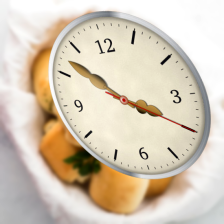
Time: {"hour": 3, "minute": 52, "second": 20}
